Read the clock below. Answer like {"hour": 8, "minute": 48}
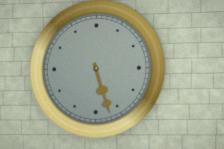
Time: {"hour": 5, "minute": 27}
